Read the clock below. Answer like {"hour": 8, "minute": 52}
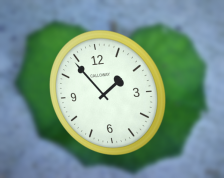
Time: {"hour": 1, "minute": 54}
